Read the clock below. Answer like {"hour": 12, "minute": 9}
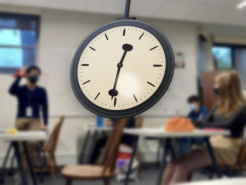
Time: {"hour": 12, "minute": 31}
